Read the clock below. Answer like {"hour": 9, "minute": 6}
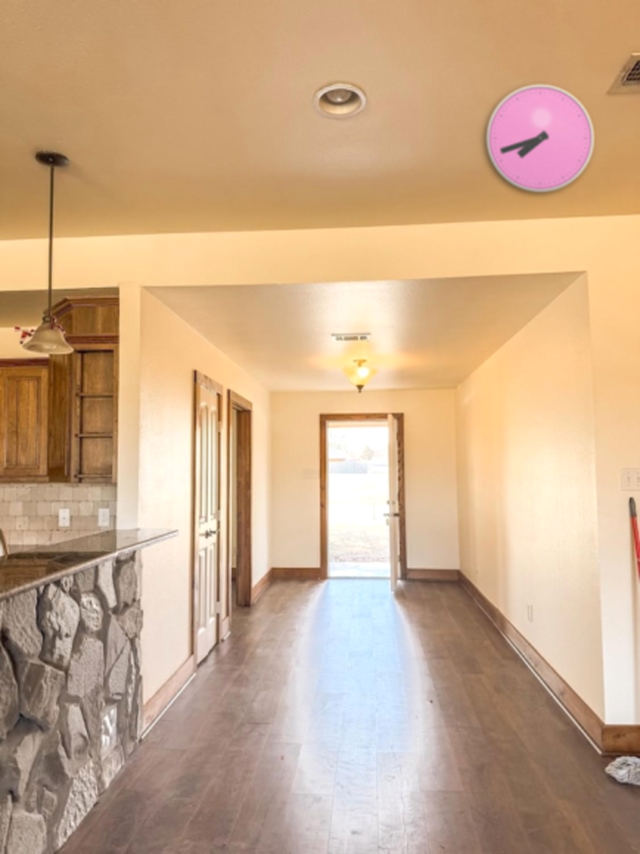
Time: {"hour": 7, "minute": 42}
